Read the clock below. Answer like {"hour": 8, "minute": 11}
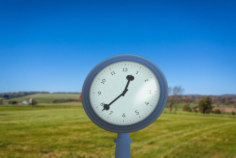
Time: {"hour": 12, "minute": 38}
